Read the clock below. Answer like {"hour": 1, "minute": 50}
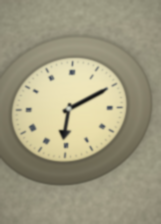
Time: {"hour": 6, "minute": 10}
